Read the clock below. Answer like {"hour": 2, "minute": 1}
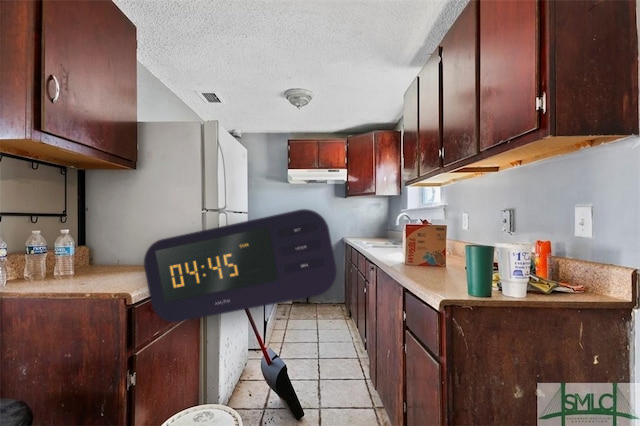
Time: {"hour": 4, "minute": 45}
